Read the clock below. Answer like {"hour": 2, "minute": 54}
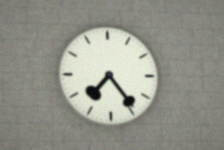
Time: {"hour": 7, "minute": 24}
